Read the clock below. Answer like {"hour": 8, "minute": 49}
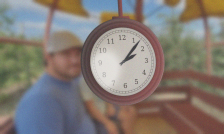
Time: {"hour": 2, "minute": 7}
